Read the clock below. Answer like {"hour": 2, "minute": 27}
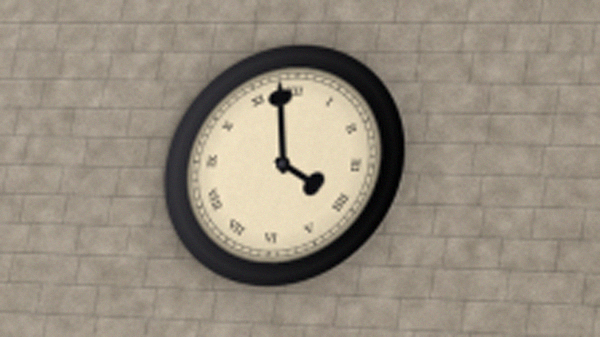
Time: {"hour": 3, "minute": 58}
